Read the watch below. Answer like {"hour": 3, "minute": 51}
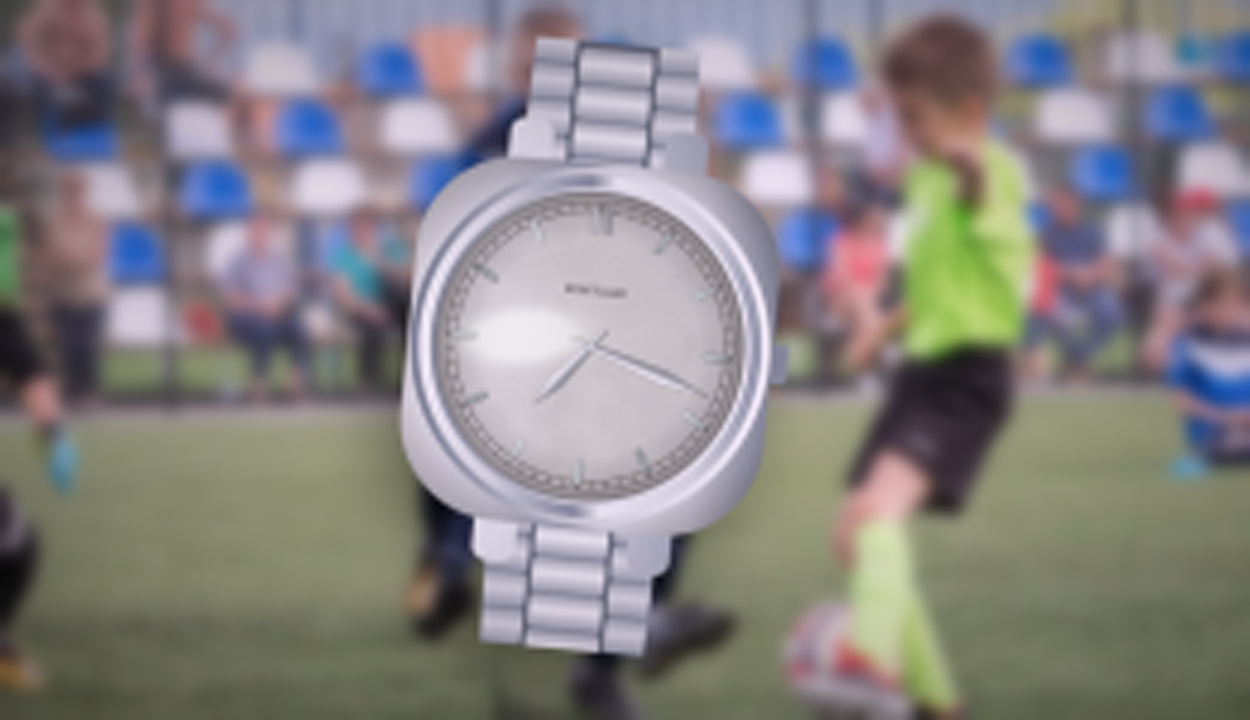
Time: {"hour": 7, "minute": 18}
